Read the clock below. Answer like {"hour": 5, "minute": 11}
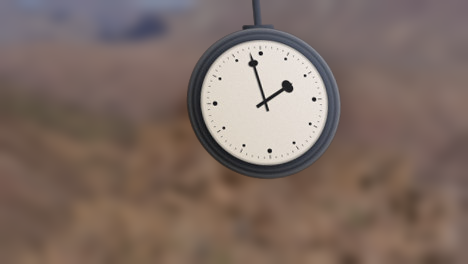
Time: {"hour": 1, "minute": 58}
